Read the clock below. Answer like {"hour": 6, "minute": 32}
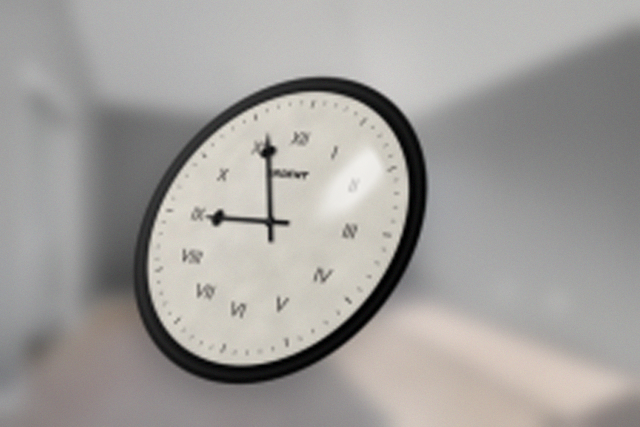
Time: {"hour": 8, "minute": 56}
